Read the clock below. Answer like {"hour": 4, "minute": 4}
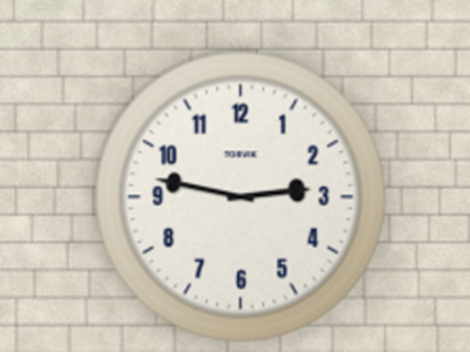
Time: {"hour": 2, "minute": 47}
